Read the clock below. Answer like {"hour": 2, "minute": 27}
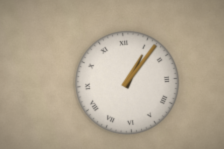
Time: {"hour": 1, "minute": 7}
